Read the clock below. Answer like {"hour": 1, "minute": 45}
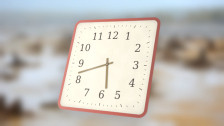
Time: {"hour": 5, "minute": 42}
